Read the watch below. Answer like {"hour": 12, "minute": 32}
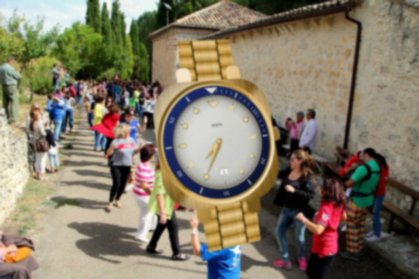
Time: {"hour": 7, "minute": 35}
